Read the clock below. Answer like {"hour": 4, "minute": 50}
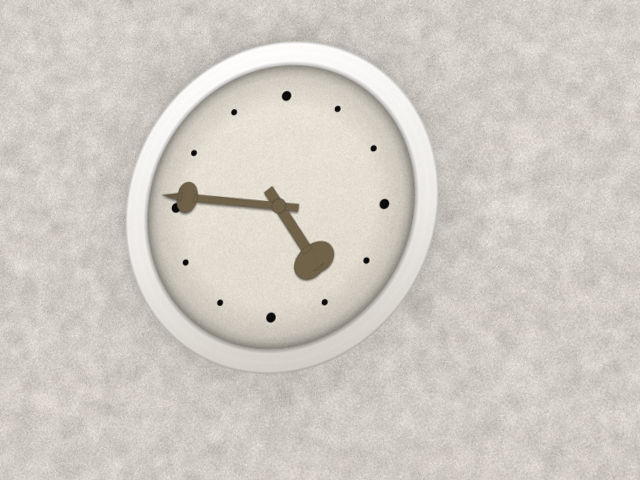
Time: {"hour": 4, "minute": 46}
